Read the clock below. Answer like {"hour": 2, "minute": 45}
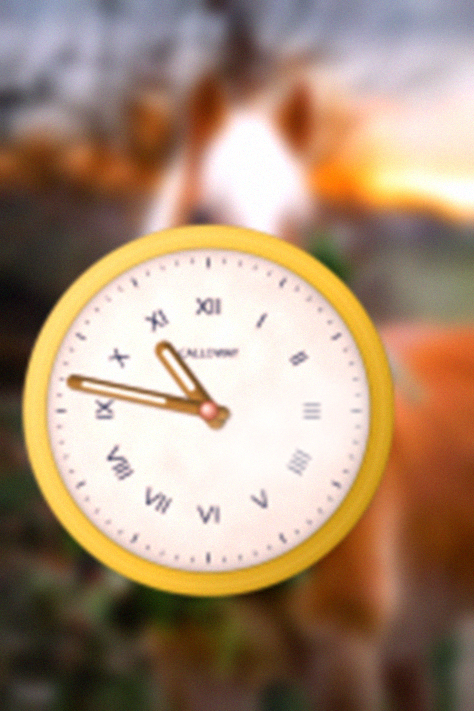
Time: {"hour": 10, "minute": 47}
